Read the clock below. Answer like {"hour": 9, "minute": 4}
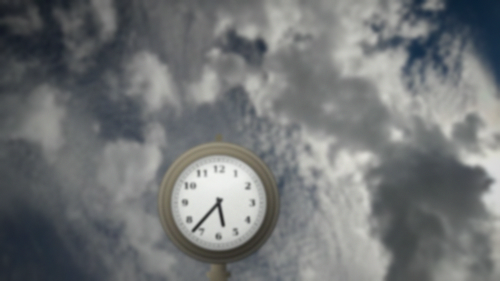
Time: {"hour": 5, "minute": 37}
